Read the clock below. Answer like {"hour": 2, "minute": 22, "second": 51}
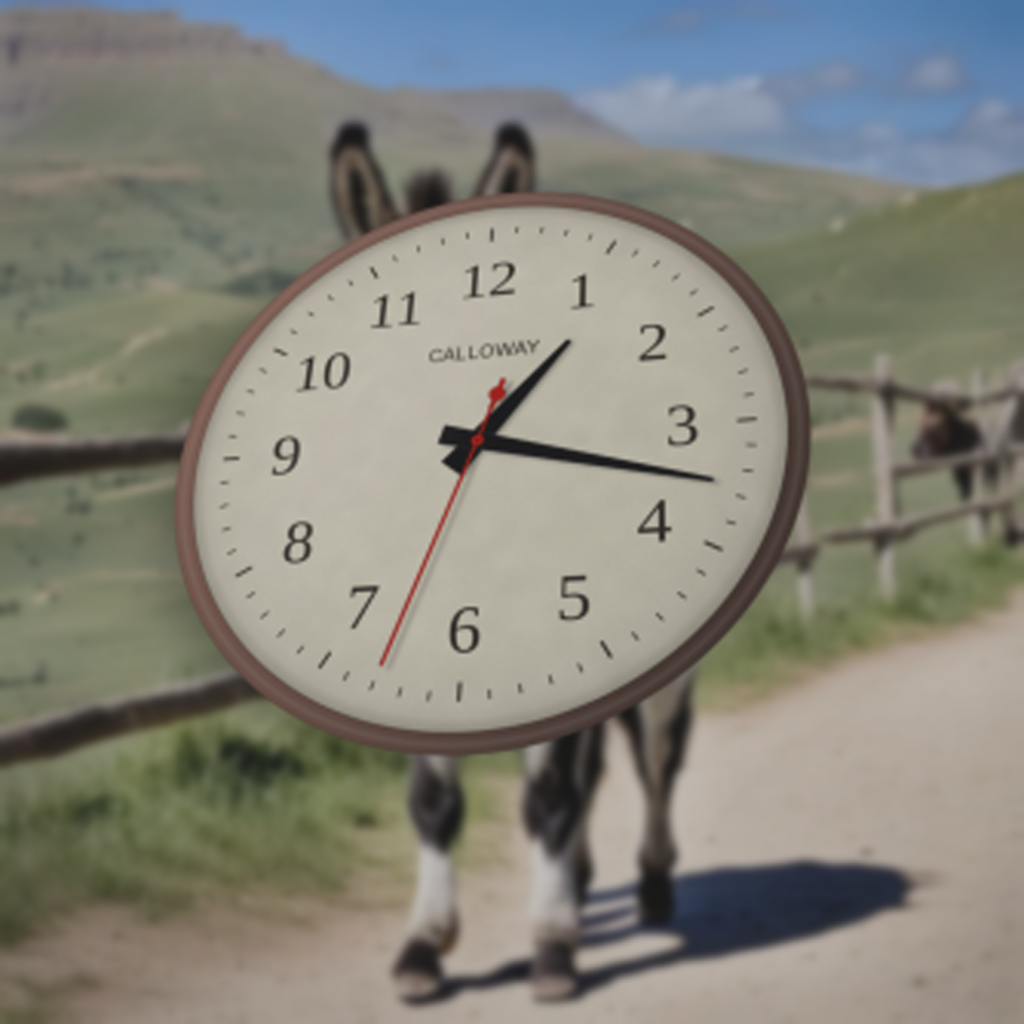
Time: {"hour": 1, "minute": 17, "second": 33}
